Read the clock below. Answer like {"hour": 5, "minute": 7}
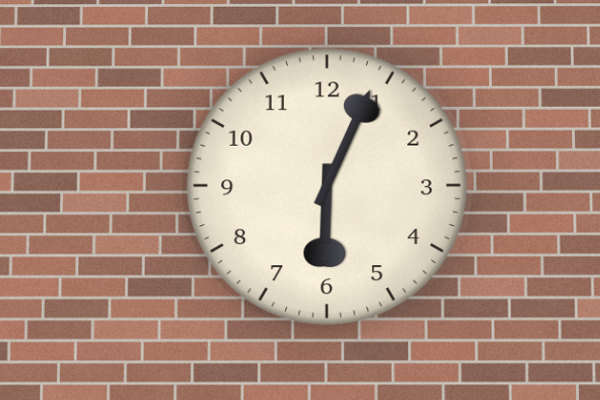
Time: {"hour": 6, "minute": 4}
